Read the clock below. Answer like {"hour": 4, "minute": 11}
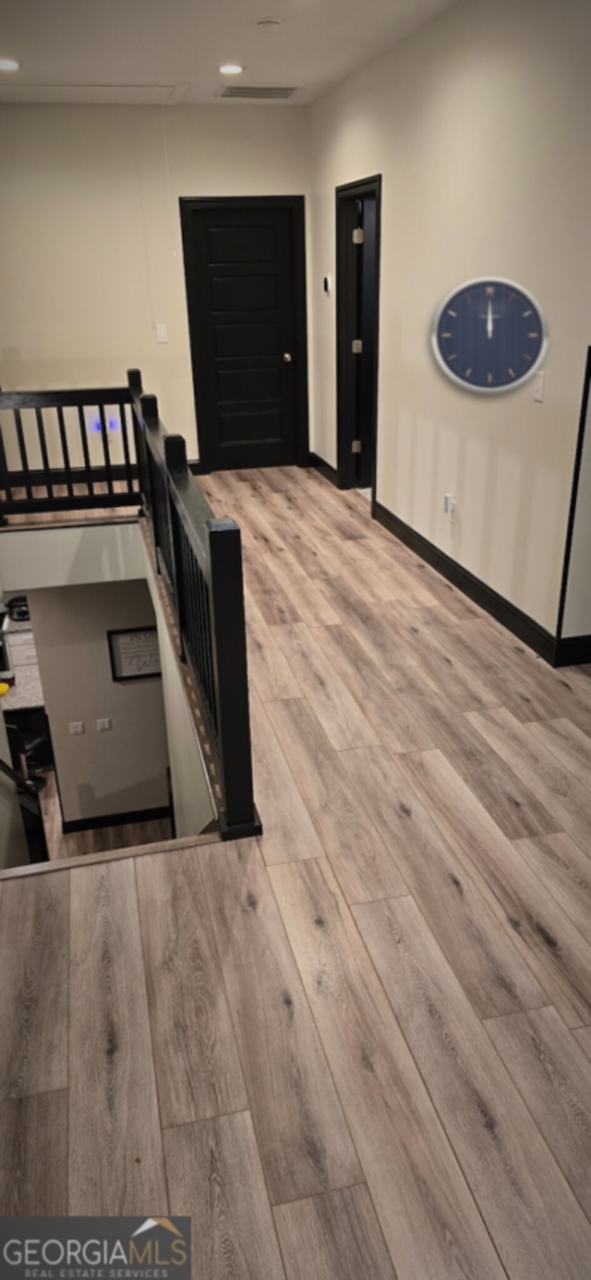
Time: {"hour": 12, "minute": 0}
